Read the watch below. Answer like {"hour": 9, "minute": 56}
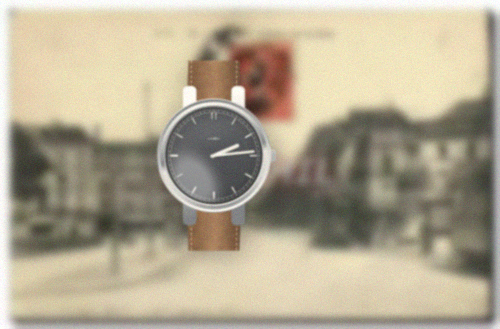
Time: {"hour": 2, "minute": 14}
